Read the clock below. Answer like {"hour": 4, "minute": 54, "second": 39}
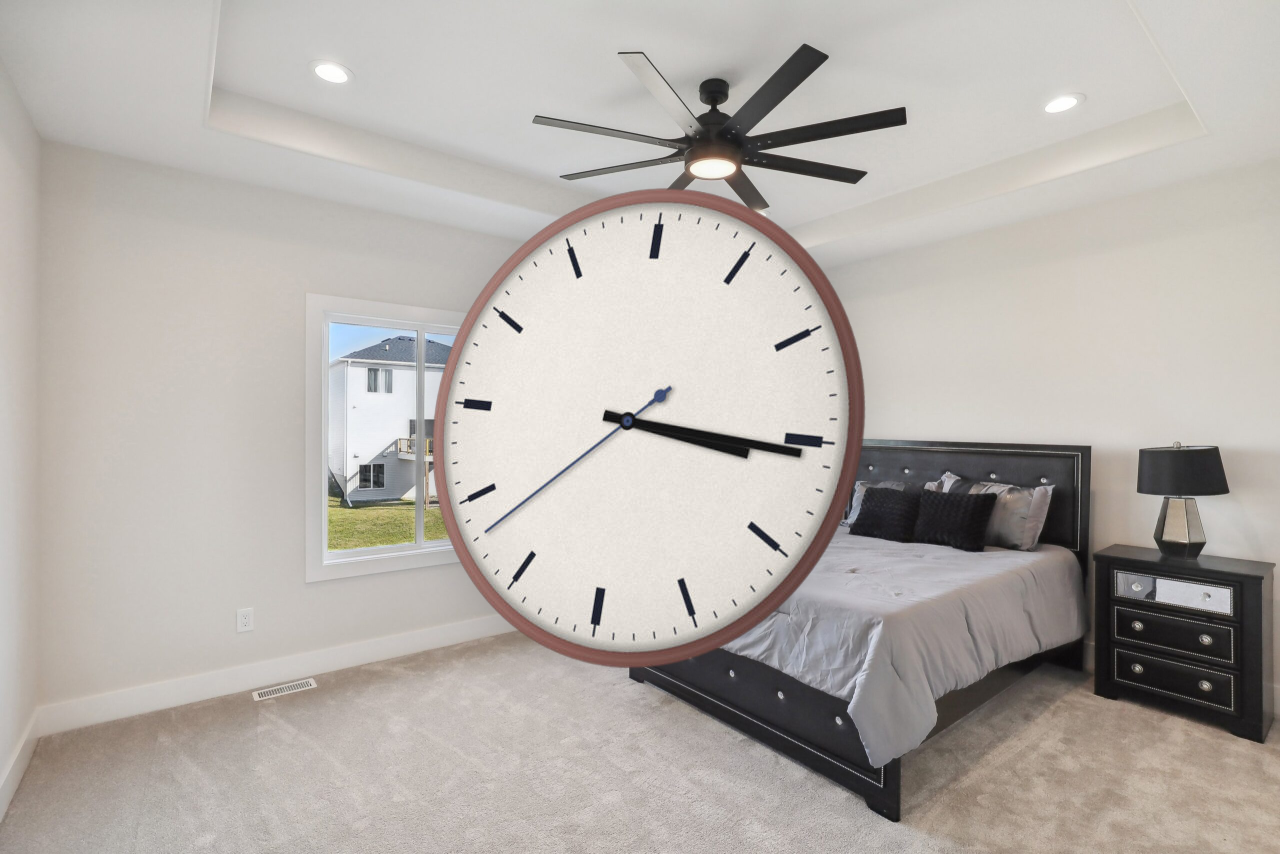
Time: {"hour": 3, "minute": 15, "second": 38}
